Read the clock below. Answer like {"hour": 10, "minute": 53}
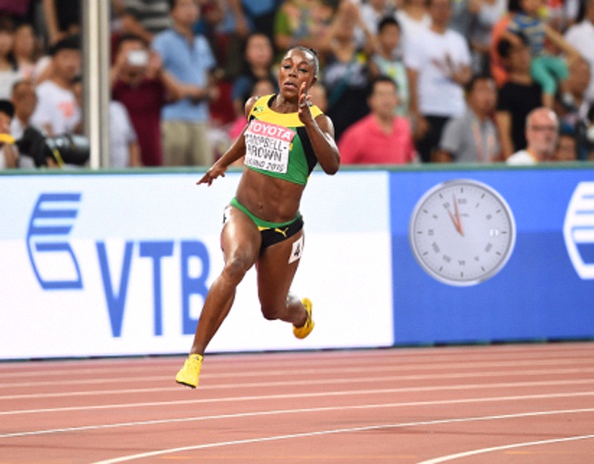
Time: {"hour": 10, "minute": 58}
